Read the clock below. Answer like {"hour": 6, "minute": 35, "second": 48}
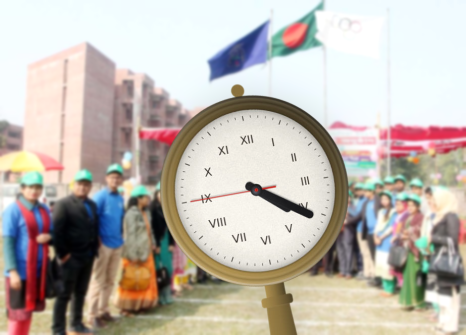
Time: {"hour": 4, "minute": 20, "second": 45}
